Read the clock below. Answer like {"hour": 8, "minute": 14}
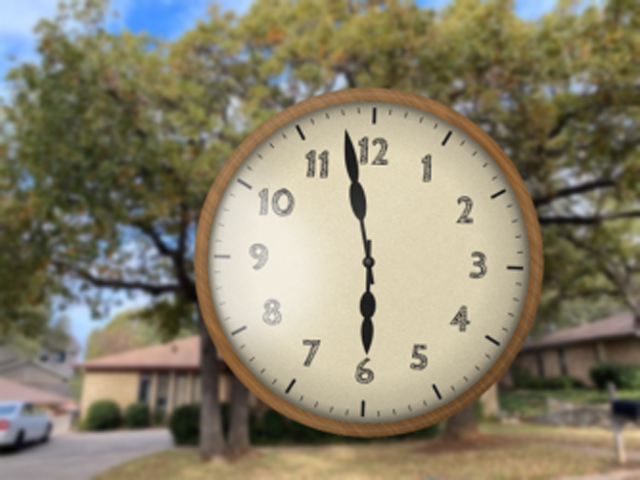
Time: {"hour": 5, "minute": 58}
